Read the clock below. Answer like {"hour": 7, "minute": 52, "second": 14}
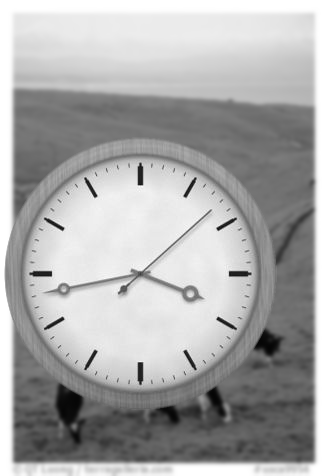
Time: {"hour": 3, "minute": 43, "second": 8}
